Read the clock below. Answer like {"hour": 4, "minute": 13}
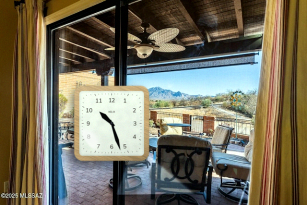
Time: {"hour": 10, "minute": 27}
